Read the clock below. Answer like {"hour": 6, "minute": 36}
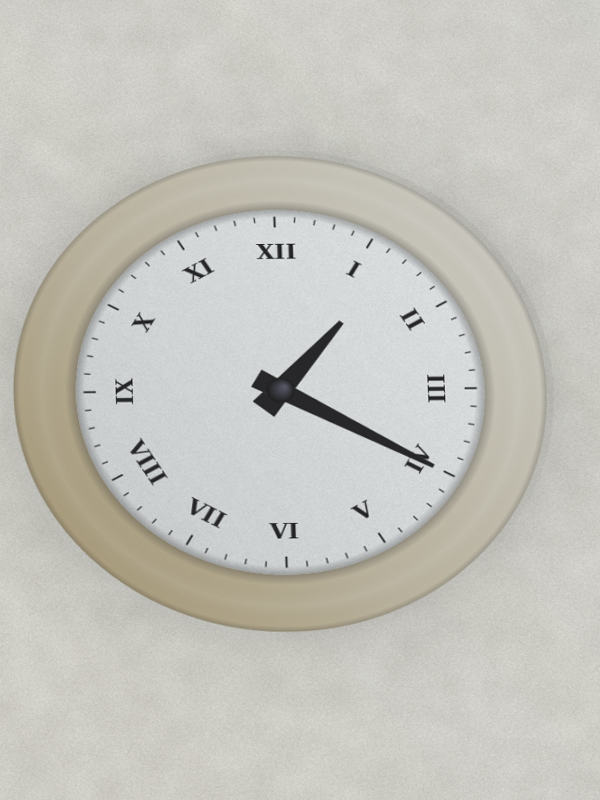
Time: {"hour": 1, "minute": 20}
